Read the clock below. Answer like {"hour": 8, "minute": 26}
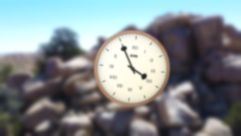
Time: {"hour": 3, "minute": 55}
